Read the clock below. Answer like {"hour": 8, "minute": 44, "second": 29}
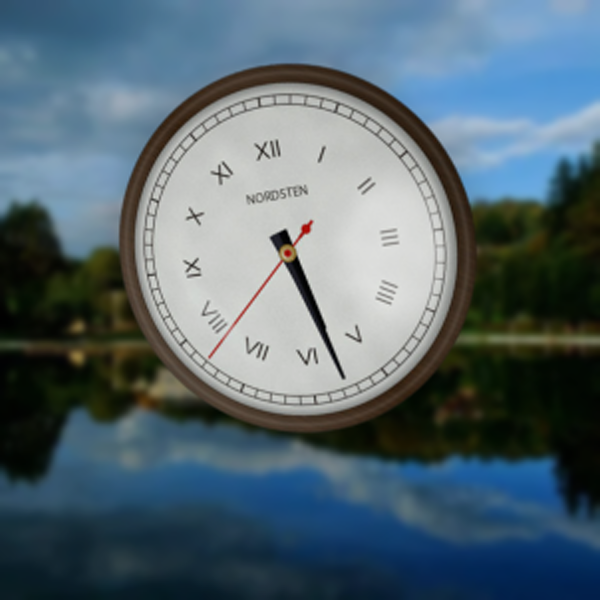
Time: {"hour": 5, "minute": 27, "second": 38}
